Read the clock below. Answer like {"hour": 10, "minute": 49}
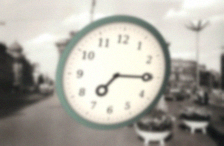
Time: {"hour": 7, "minute": 15}
